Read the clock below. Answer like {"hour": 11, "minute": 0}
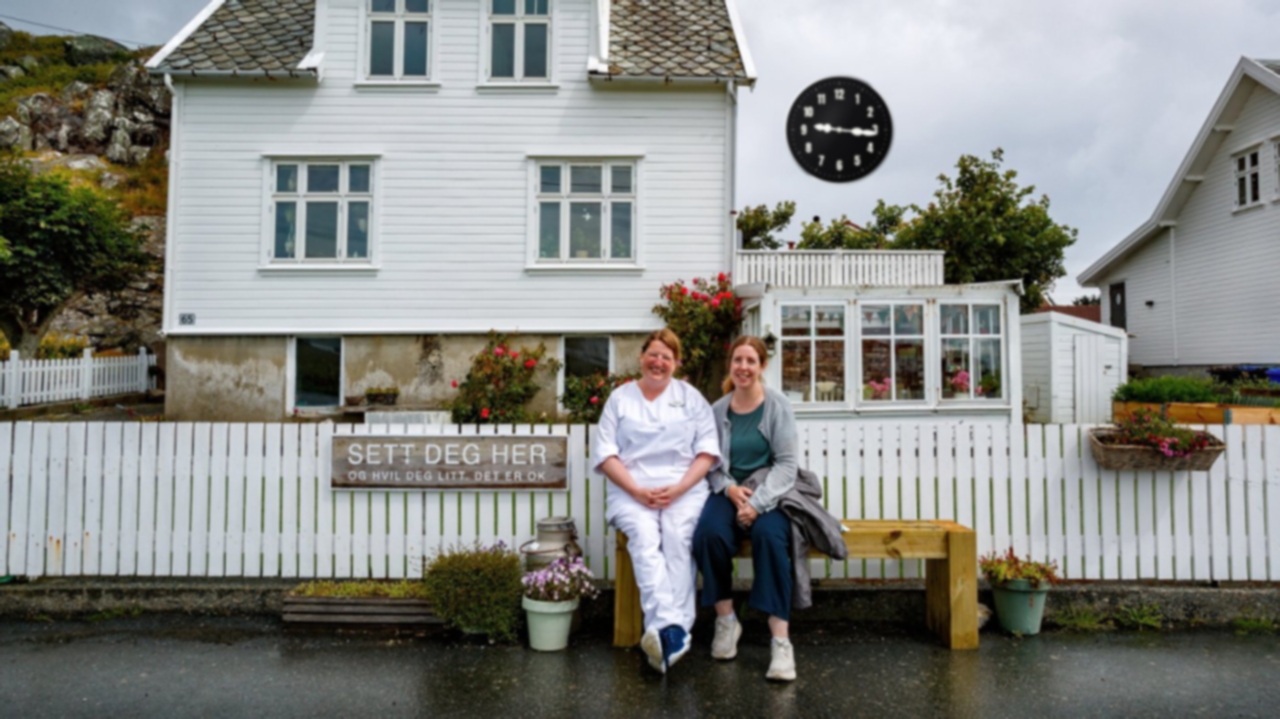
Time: {"hour": 9, "minute": 16}
